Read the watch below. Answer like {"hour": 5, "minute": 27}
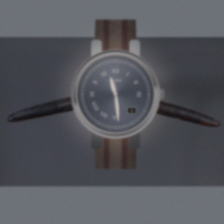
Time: {"hour": 11, "minute": 29}
